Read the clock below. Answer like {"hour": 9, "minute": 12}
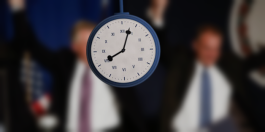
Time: {"hour": 8, "minute": 3}
